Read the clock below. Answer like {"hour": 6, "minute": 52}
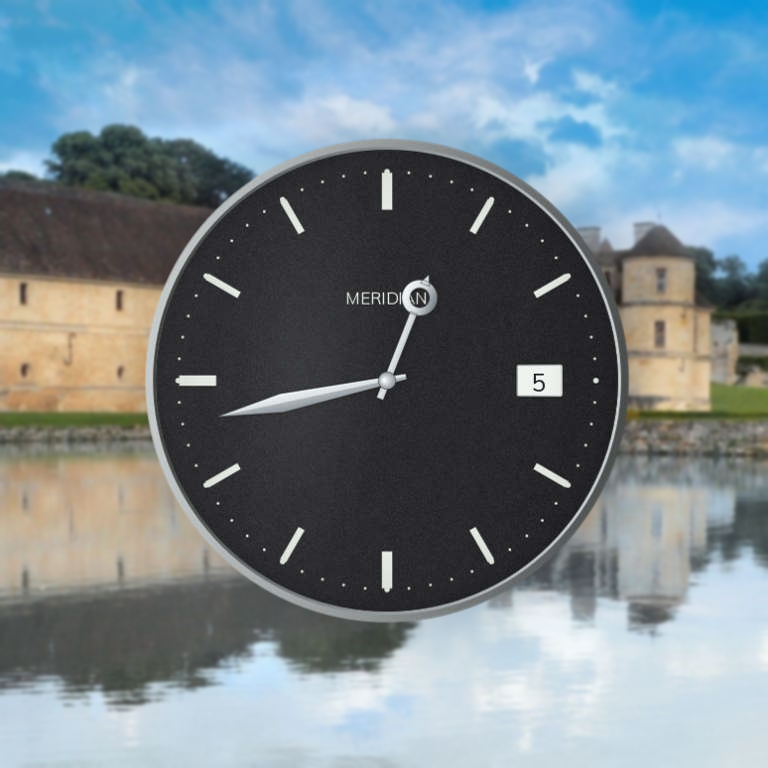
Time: {"hour": 12, "minute": 43}
